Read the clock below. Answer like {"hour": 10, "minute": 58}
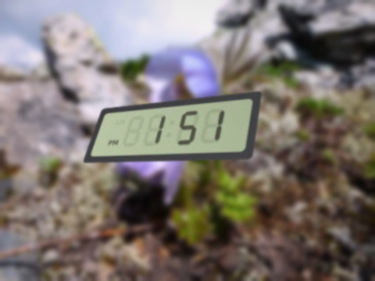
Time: {"hour": 1, "minute": 51}
